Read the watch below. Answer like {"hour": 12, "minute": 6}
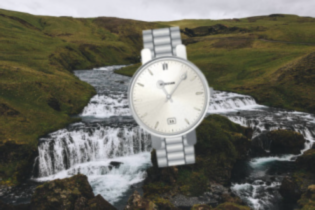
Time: {"hour": 11, "minute": 7}
